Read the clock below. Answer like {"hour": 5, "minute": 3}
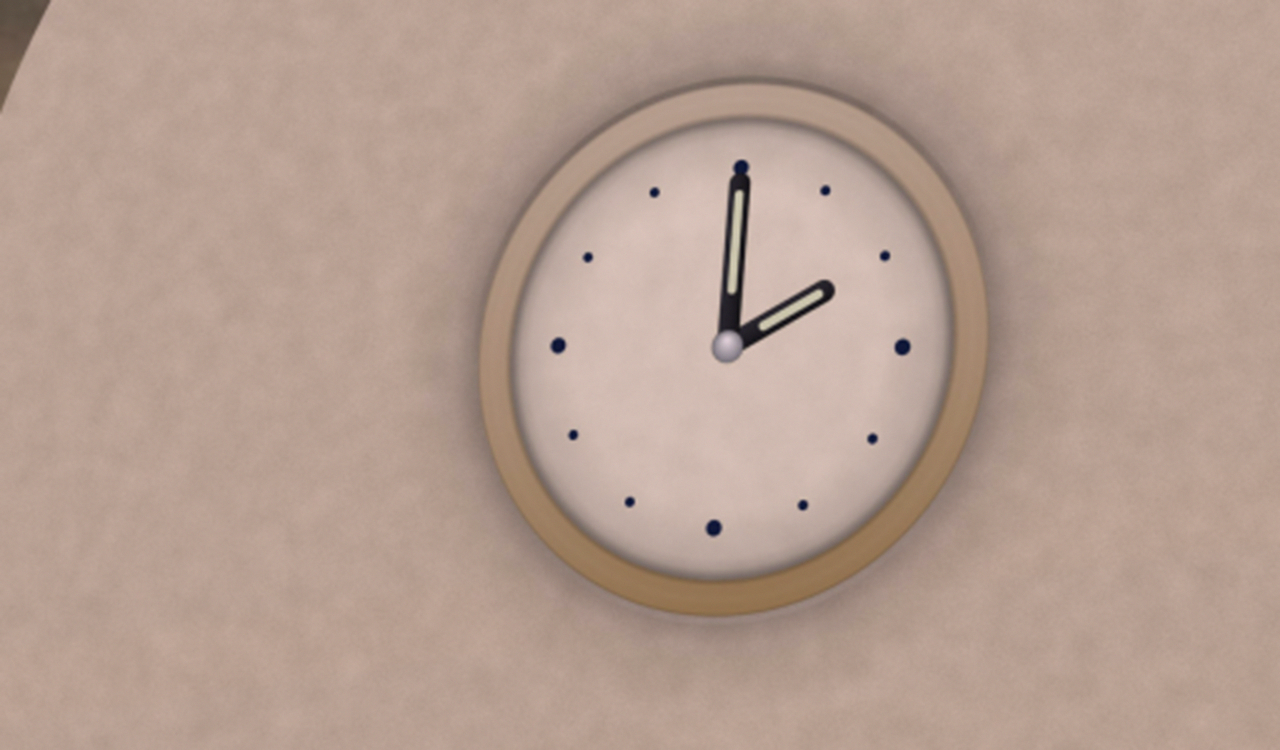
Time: {"hour": 2, "minute": 0}
